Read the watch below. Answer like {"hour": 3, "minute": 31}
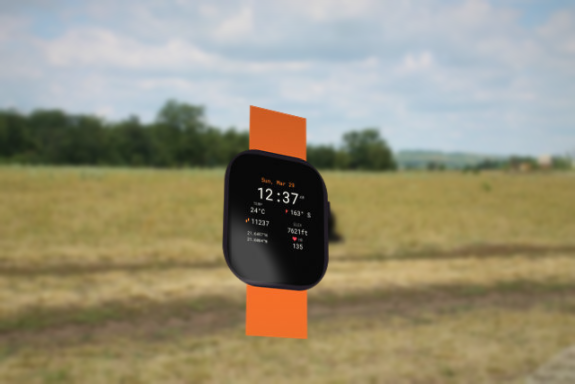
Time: {"hour": 12, "minute": 37}
